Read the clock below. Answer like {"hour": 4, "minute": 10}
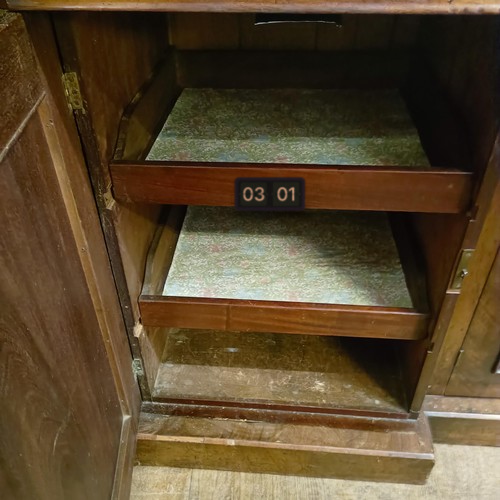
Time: {"hour": 3, "minute": 1}
